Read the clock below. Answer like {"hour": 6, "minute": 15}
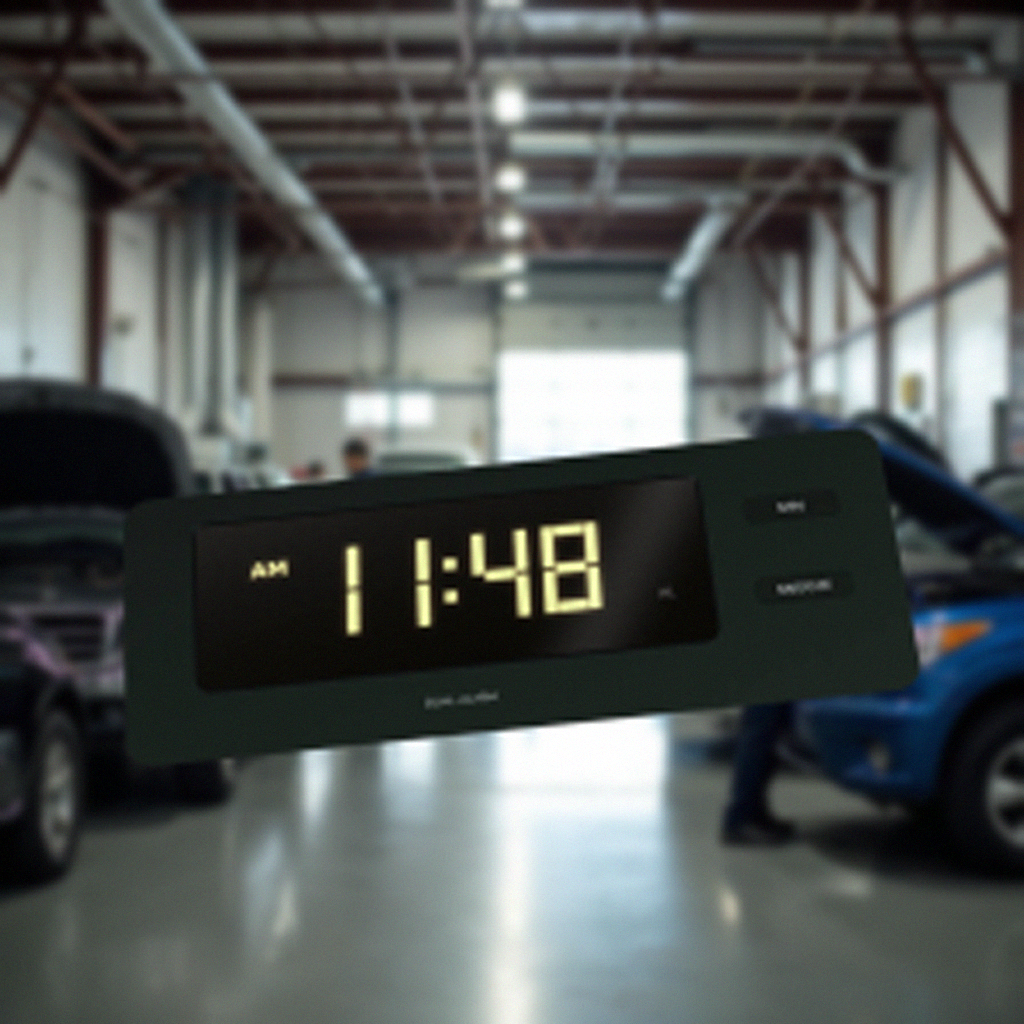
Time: {"hour": 11, "minute": 48}
